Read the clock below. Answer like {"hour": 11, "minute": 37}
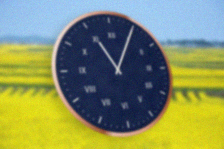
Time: {"hour": 11, "minute": 5}
